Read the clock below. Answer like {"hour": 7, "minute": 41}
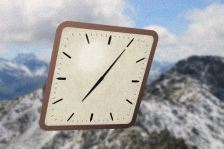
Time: {"hour": 7, "minute": 5}
